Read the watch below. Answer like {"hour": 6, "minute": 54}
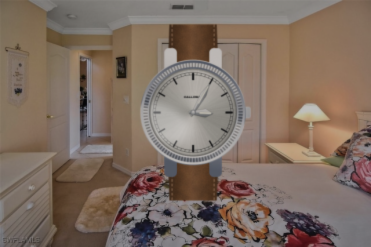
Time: {"hour": 3, "minute": 5}
